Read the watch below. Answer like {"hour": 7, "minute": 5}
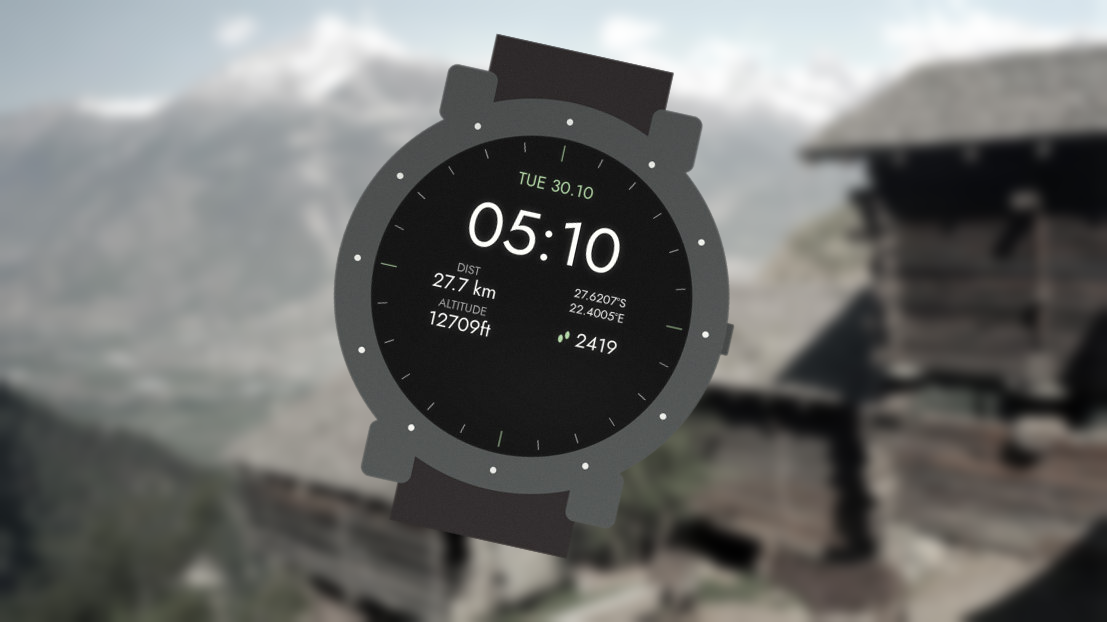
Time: {"hour": 5, "minute": 10}
